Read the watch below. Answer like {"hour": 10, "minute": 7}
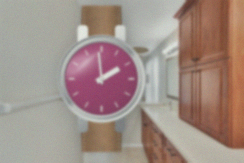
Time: {"hour": 1, "minute": 59}
